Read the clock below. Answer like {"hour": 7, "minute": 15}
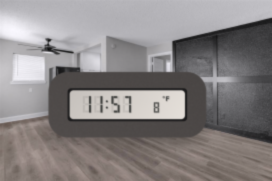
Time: {"hour": 11, "minute": 57}
